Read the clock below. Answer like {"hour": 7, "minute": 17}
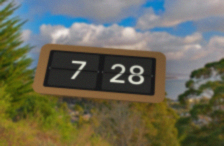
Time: {"hour": 7, "minute": 28}
